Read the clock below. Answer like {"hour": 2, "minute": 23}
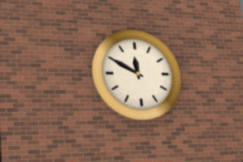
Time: {"hour": 11, "minute": 50}
